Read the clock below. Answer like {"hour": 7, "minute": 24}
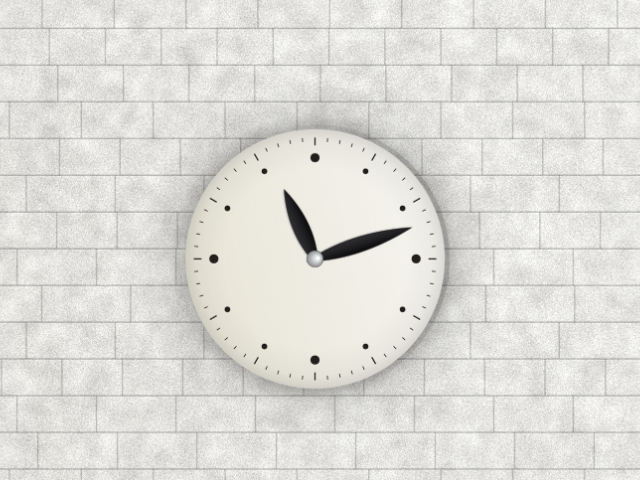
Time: {"hour": 11, "minute": 12}
